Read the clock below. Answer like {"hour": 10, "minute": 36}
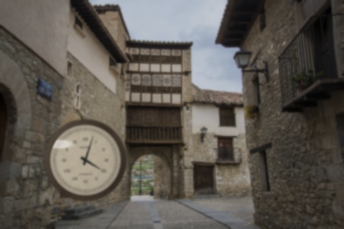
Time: {"hour": 4, "minute": 3}
